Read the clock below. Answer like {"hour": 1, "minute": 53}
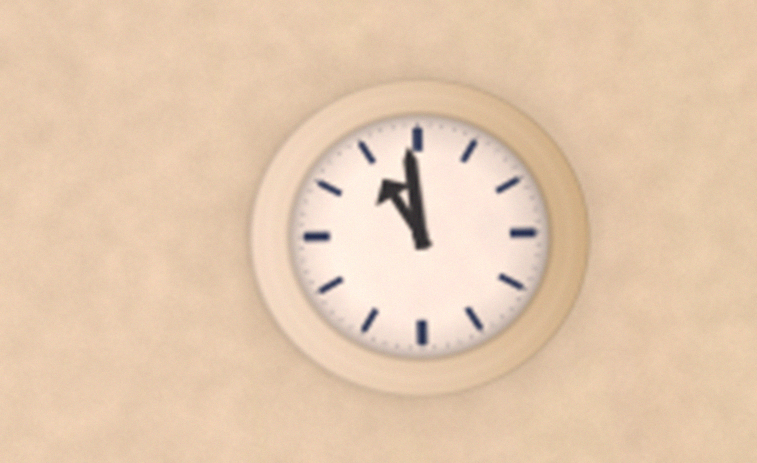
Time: {"hour": 10, "minute": 59}
